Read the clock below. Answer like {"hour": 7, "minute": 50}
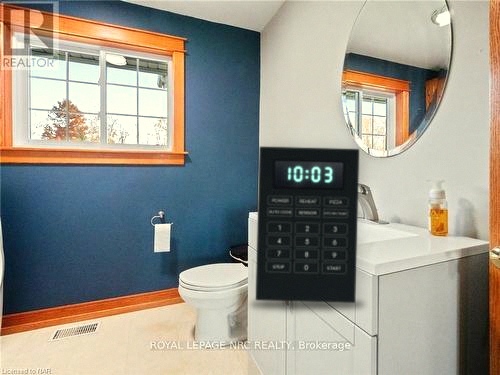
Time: {"hour": 10, "minute": 3}
